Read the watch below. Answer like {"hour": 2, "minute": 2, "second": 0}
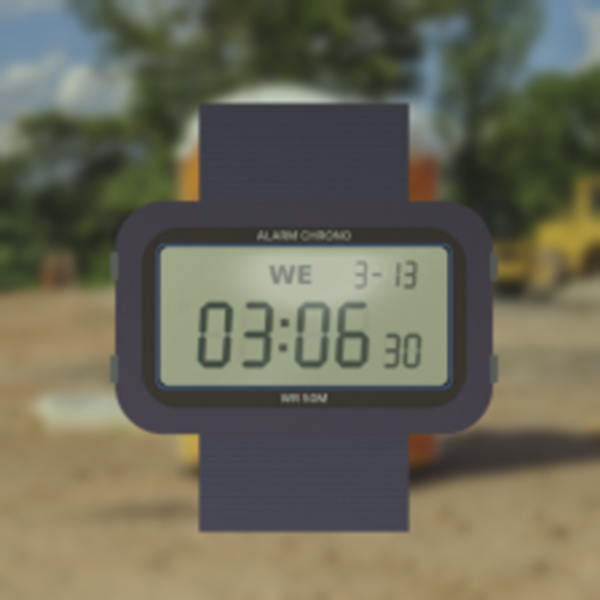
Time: {"hour": 3, "minute": 6, "second": 30}
